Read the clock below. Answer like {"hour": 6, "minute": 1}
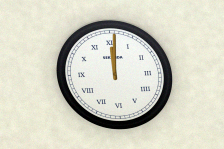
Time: {"hour": 12, "minute": 1}
